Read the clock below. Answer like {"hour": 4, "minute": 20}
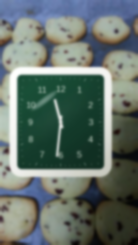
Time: {"hour": 11, "minute": 31}
